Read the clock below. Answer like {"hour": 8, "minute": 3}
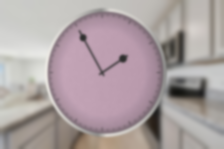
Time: {"hour": 1, "minute": 55}
